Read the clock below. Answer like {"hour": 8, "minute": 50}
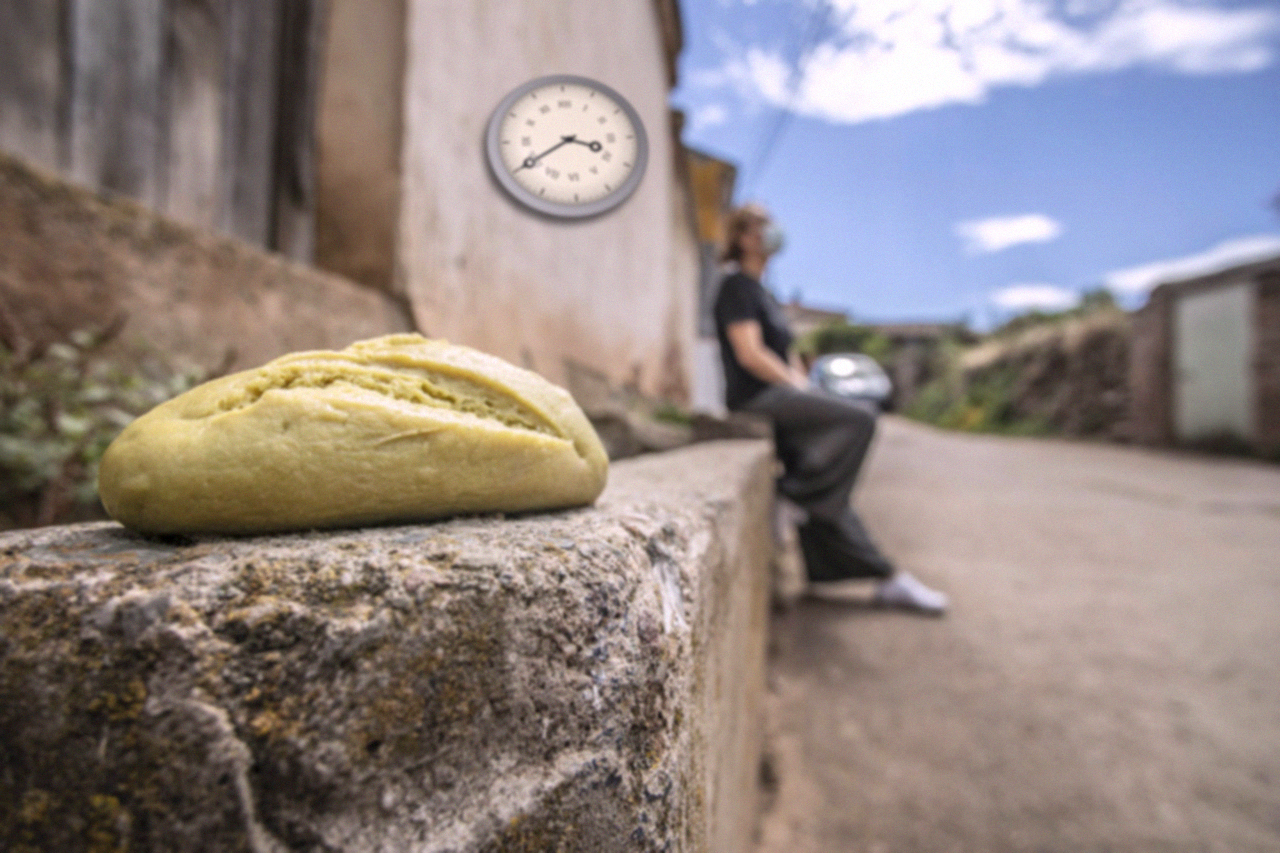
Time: {"hour": 3, "minute": 40}
